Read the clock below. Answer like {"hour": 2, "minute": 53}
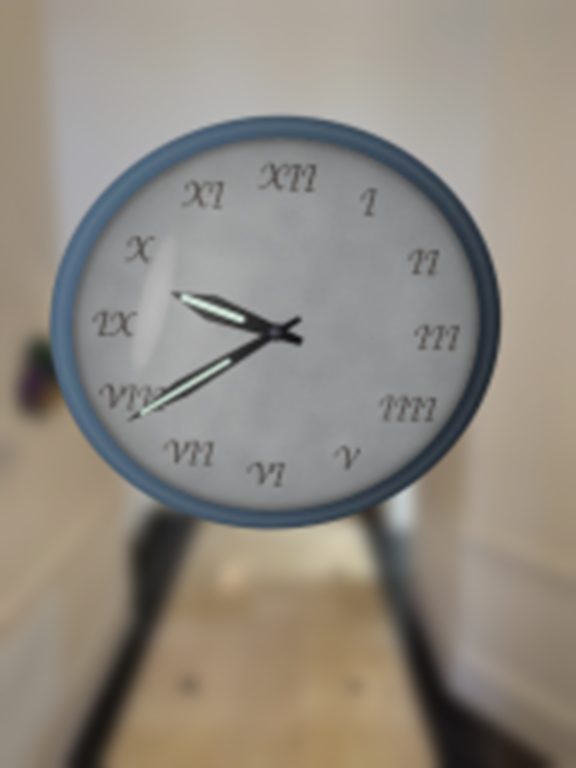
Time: {"hour": 9, "minute": 39}
